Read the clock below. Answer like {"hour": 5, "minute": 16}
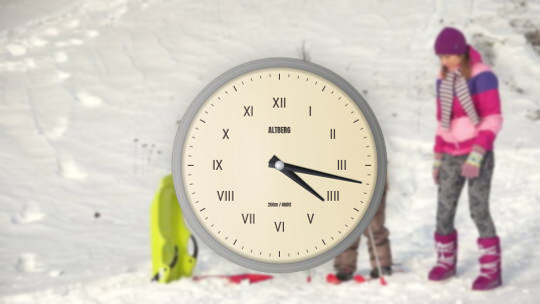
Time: {"hour": 4, "minute": 17}
